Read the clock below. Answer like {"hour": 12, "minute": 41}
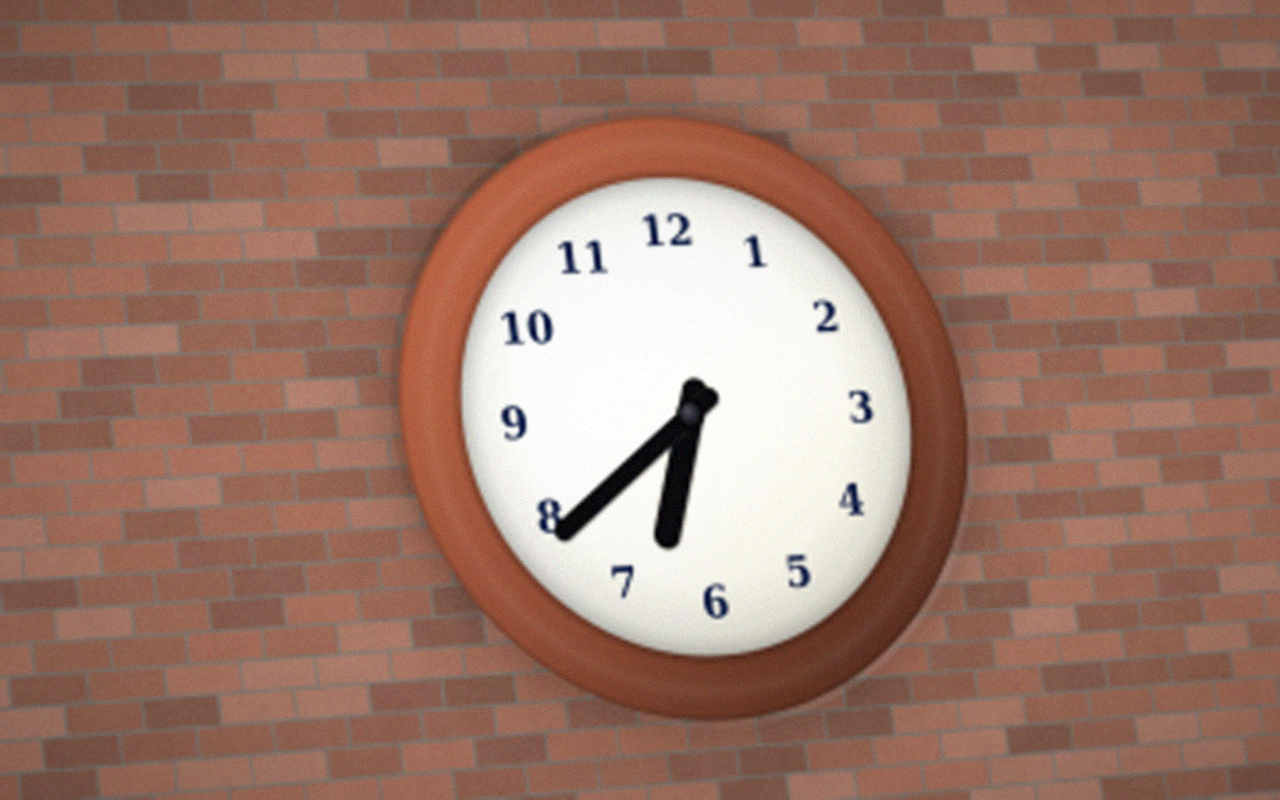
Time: {"hour": 6, "minute": 39}
